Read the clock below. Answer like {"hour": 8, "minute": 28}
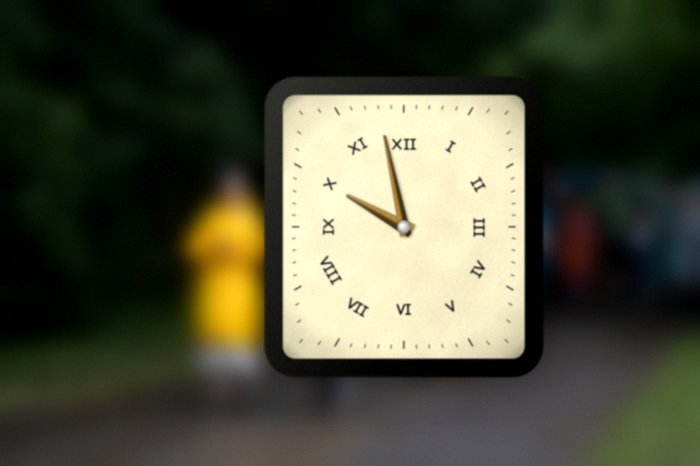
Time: {"hour": 9, "minute": 58}
